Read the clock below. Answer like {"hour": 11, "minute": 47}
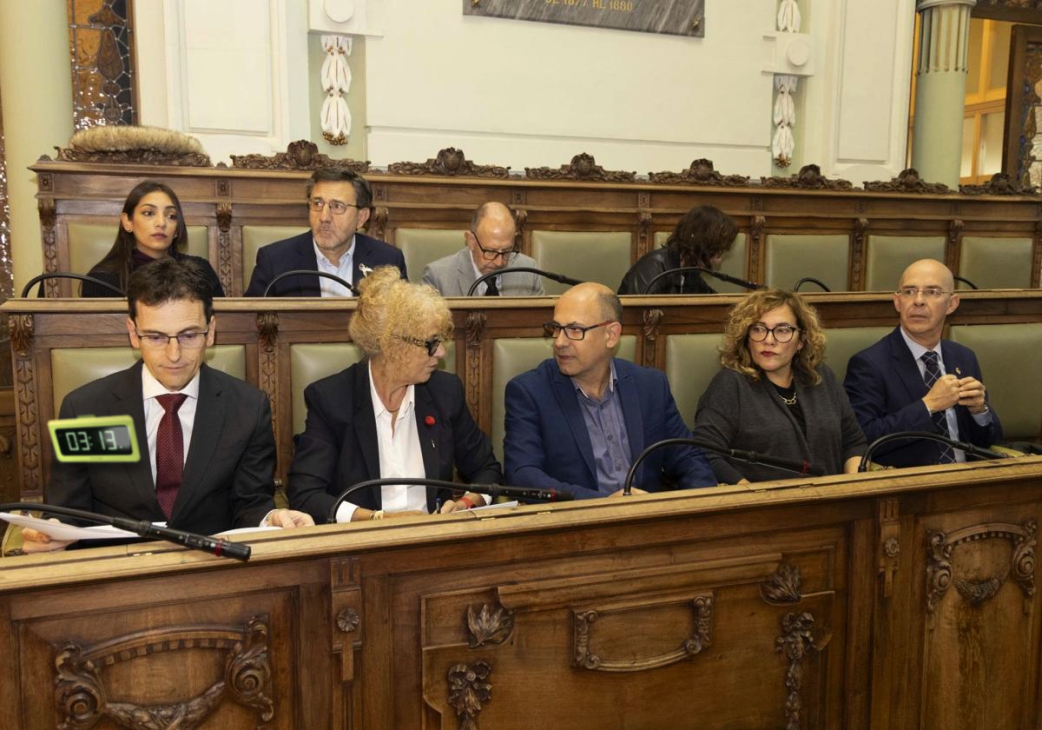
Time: {"hour": 3, "minute": 13}
